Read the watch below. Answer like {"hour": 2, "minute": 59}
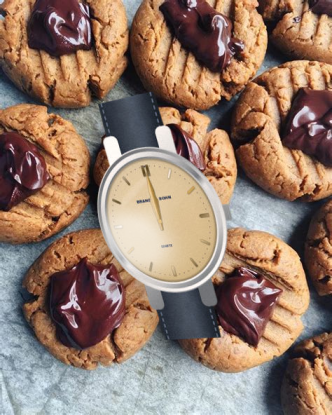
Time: {"hour": 12, "minute": 0}
